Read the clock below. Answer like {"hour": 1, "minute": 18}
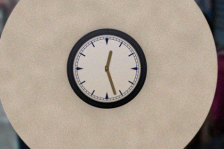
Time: {"hour": 12, "minute": 27}
